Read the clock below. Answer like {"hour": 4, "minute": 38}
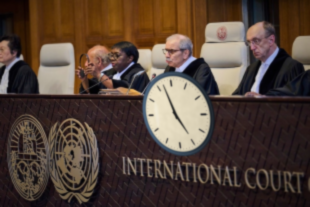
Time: {"hour": 4, "minute": 57}
